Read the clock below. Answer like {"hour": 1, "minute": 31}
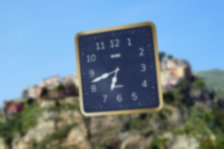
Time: {"hour": 6, "minute": 42}
